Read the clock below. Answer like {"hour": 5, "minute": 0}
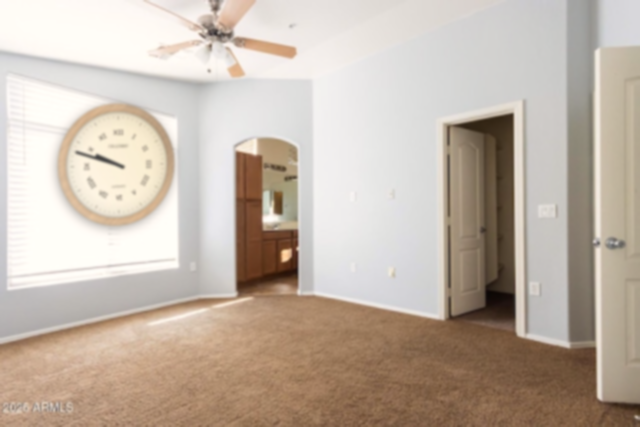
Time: {"hour": 9, "minute": 48}
